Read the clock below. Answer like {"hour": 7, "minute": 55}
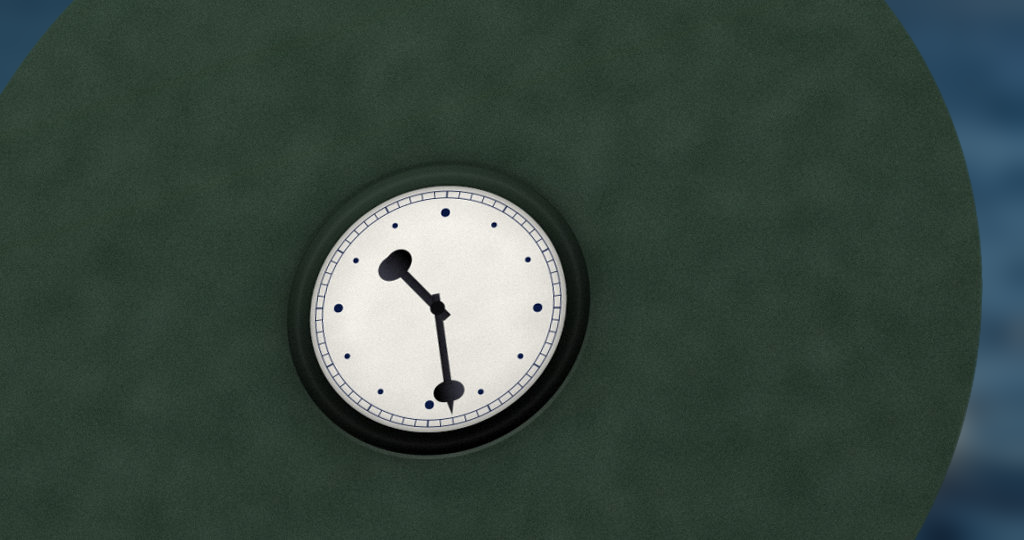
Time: {"hour": 10, "minute": 28}
